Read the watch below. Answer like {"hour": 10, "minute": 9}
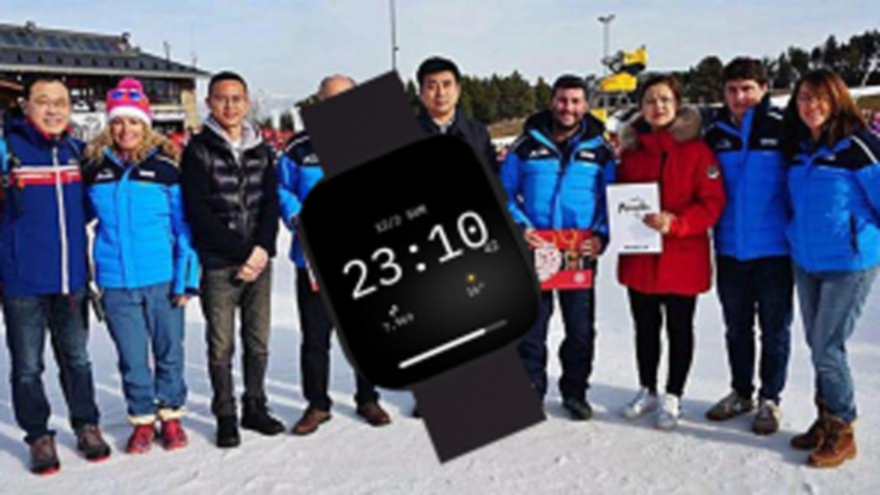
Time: {"hour": 23, "minute": 10}
